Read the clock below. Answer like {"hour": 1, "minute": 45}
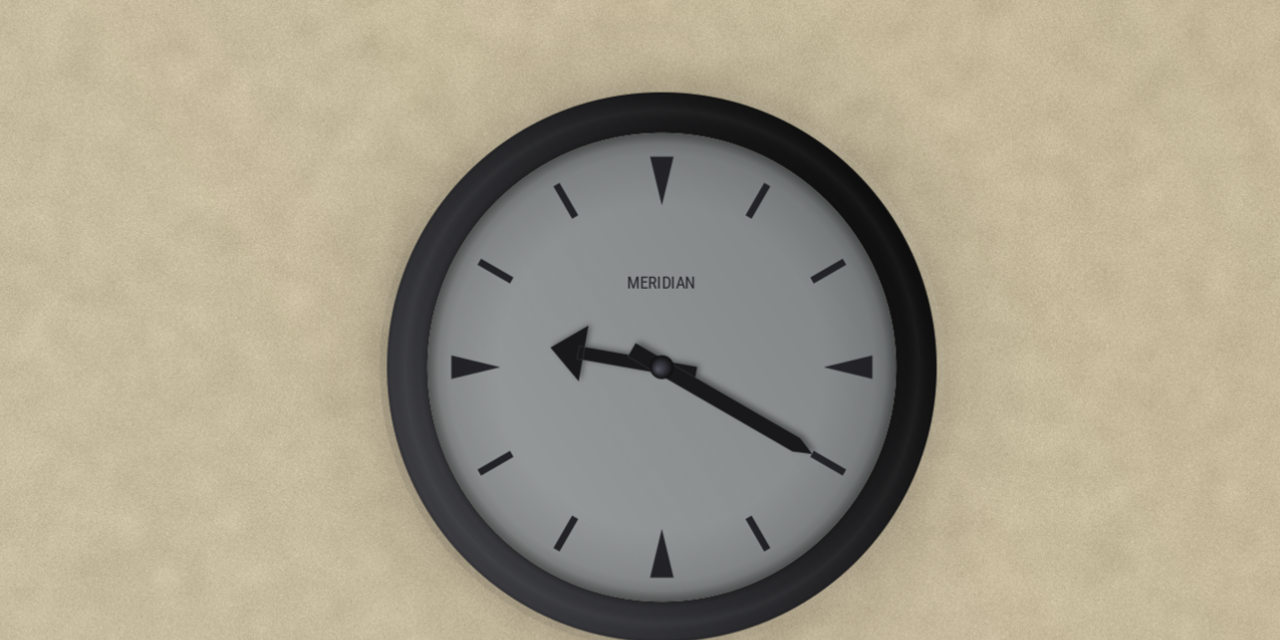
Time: {"hour": 9, "minute": 20}
